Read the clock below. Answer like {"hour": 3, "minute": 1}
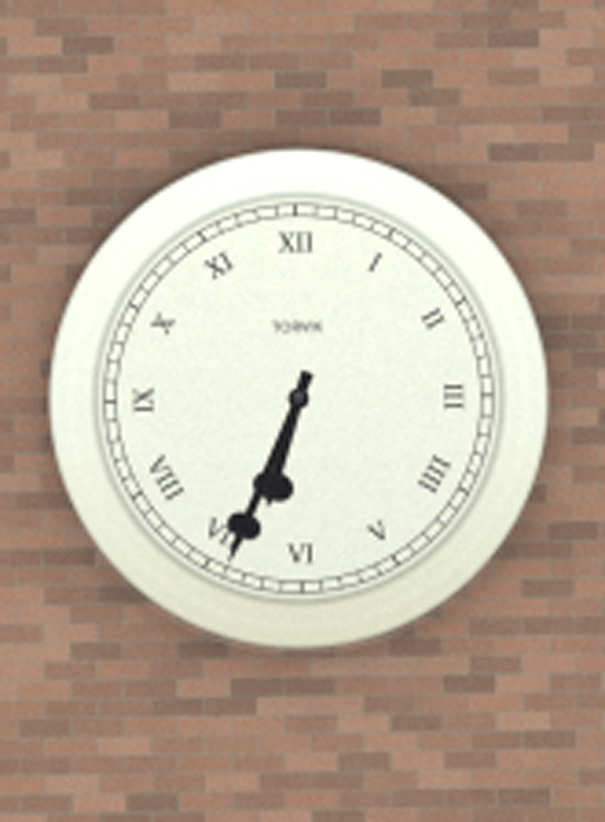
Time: {"hour": 6, "minute": 34}
